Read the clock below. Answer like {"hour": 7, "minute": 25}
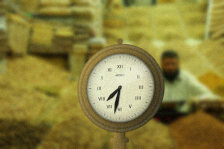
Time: {"hour": 7, "minute": 32}
